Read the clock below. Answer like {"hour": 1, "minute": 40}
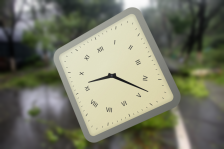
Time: {"hour": 9, "minute": 23}
